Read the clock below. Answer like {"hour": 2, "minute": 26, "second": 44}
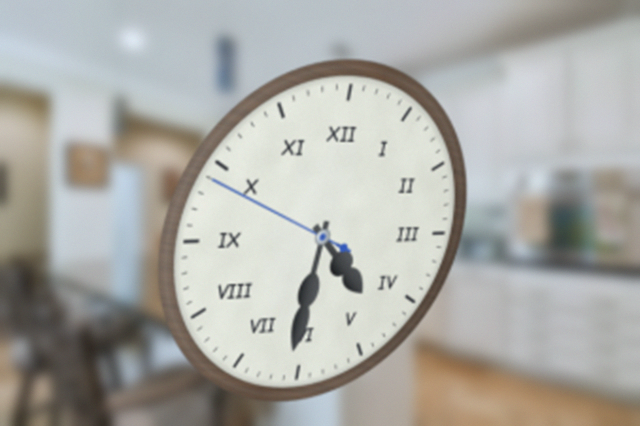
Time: {"hour": 4, "minute": 30, "second": 49}
